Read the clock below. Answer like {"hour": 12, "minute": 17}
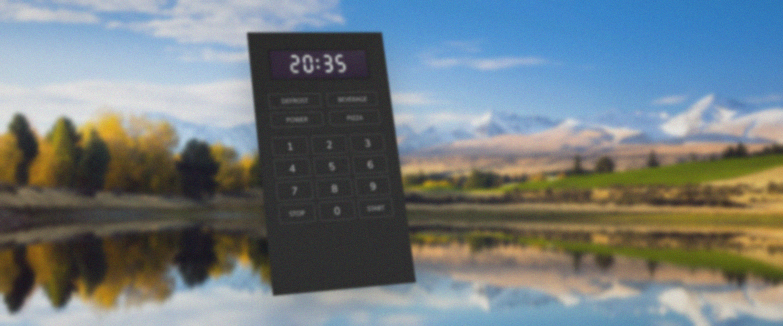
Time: {"hour": 20, "minute": 35}
